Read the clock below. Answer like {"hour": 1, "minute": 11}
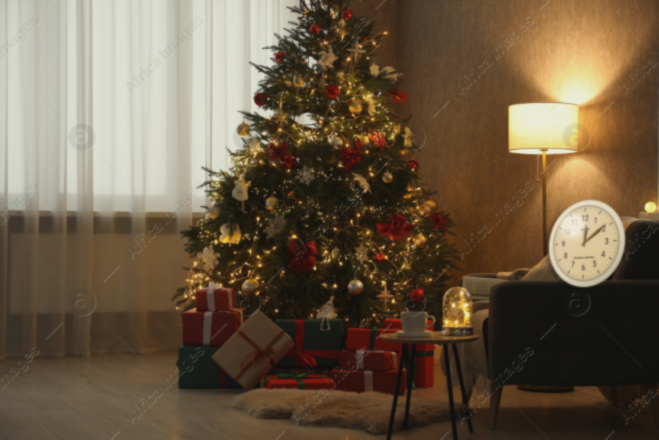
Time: {"hour": 12, "minute": 9}
